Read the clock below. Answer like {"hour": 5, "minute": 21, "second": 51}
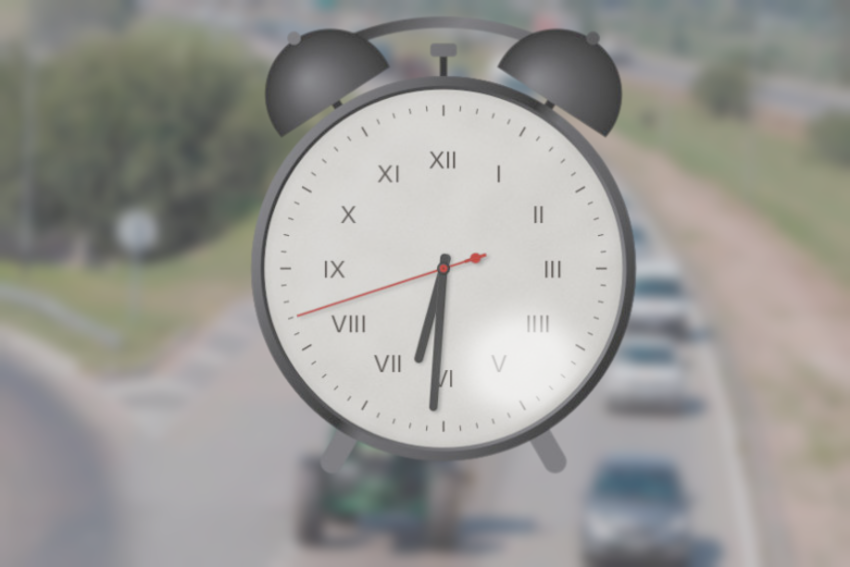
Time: {"hour": 6, "minute": 30, "second": 42}
